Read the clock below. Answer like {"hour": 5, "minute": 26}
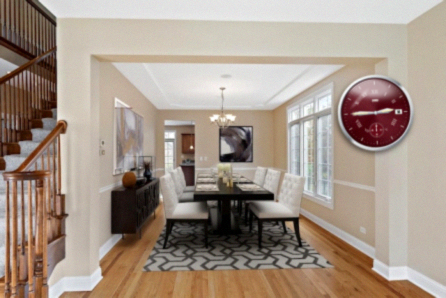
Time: {"hour": 2, "minute": 45}
